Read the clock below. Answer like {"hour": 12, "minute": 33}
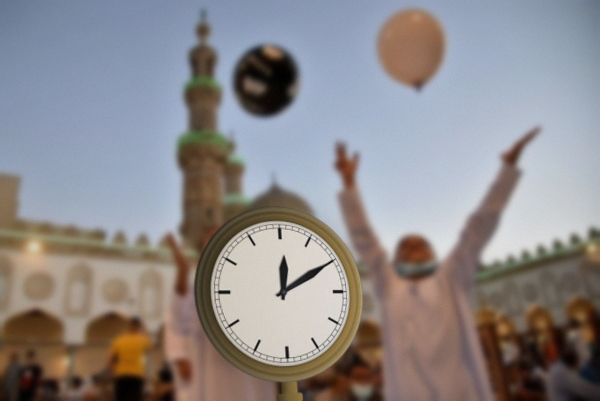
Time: {"hour": 12, "minute": 10}
